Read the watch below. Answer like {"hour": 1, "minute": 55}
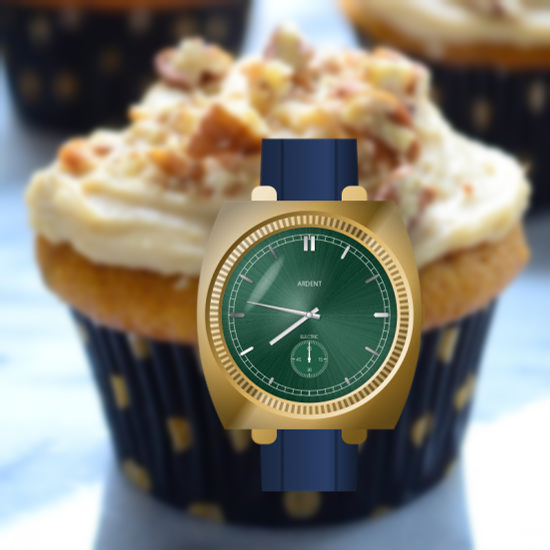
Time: {"hour": 7, "minute": 47}
